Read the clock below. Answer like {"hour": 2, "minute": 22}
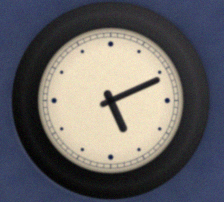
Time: {"hour": 5, "minute": 11}
